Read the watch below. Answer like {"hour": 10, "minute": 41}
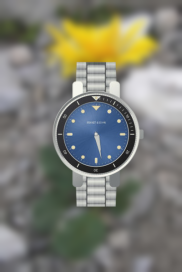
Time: {"hour": 5, "minute": 28}
